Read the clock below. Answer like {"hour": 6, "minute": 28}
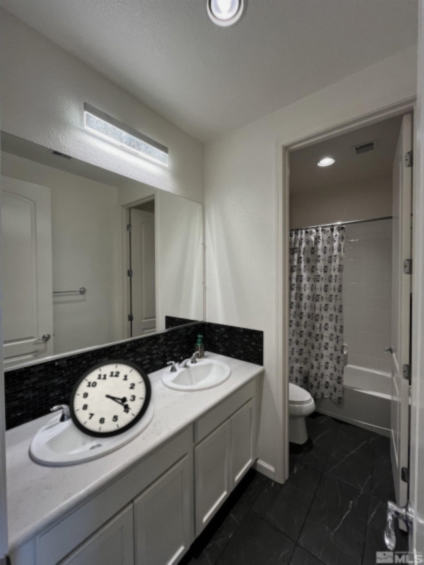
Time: {"hour": 3, "minute": 19}
